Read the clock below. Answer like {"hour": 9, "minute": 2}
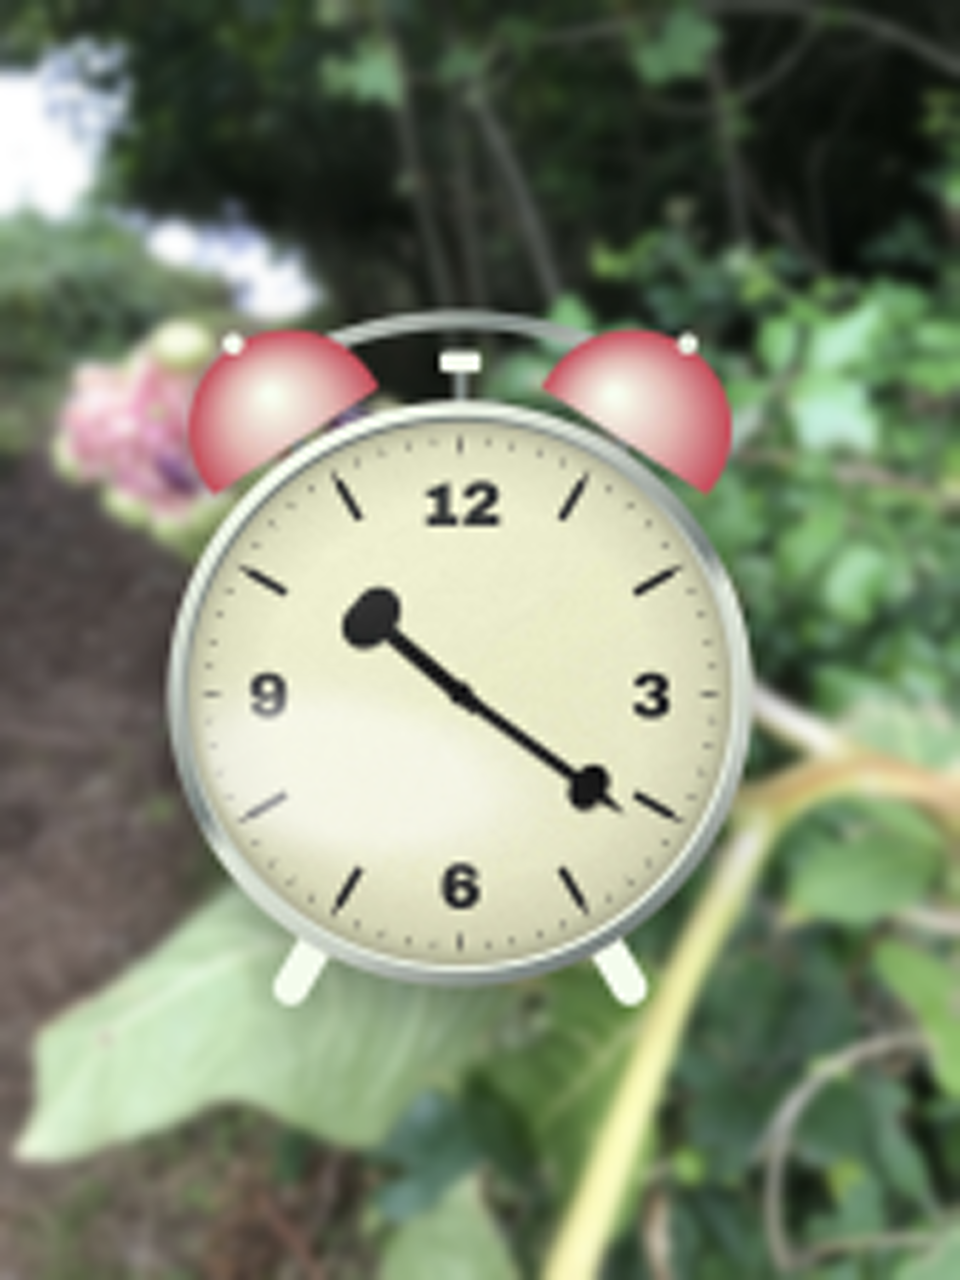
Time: {"hour": 10, "minute": 21}
